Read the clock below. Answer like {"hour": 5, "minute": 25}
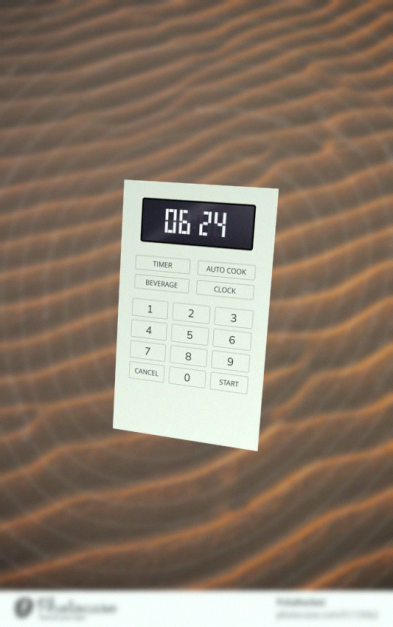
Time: {"hour": 6, "minute": 24}
